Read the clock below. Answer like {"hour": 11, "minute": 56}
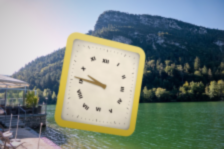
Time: {"hour": 9, "minute": 46}
